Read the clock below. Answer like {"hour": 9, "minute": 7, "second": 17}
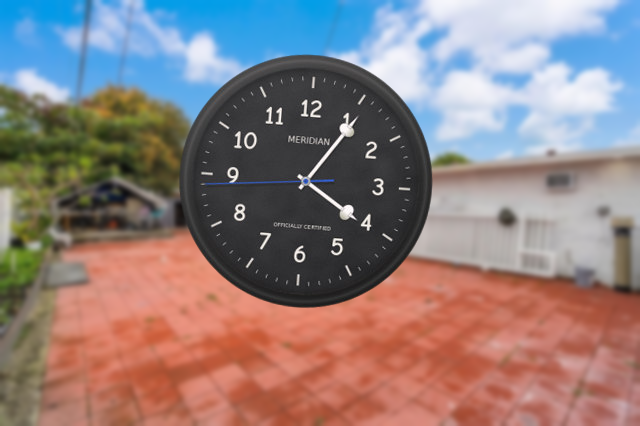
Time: {"hour": 4, "minute": 5, "second": 44}
